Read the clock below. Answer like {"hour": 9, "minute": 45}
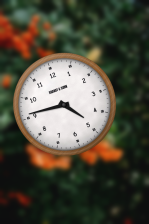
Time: {"hour": 4, "minute": 46}
